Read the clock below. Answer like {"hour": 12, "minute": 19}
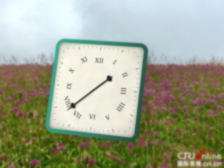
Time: {"hour": 1, "minute": 38}
